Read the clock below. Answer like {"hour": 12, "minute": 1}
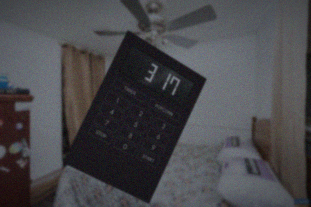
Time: {"hour": 3, "minute": 17}
